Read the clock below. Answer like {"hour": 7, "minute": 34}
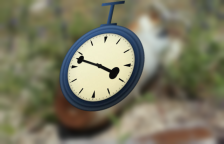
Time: {"hour": 3, "minute": 48}
